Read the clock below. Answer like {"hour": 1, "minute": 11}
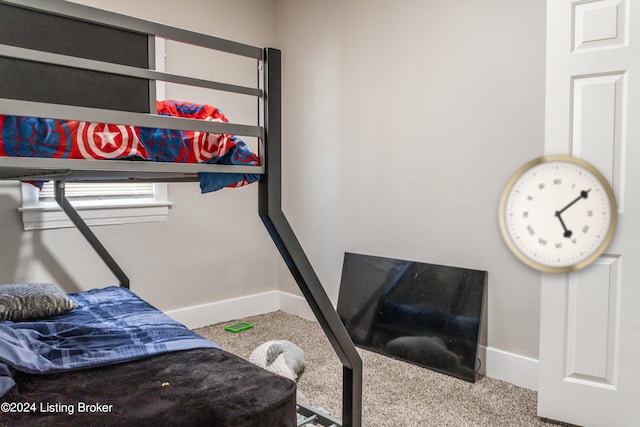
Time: {"hour": 5, "minute": 9}
